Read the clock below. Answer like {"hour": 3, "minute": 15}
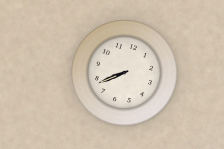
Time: {"hour": 7, "minute": 38}
